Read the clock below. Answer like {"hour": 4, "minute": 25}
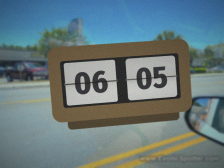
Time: {"hour": 6, "minute": 5}
